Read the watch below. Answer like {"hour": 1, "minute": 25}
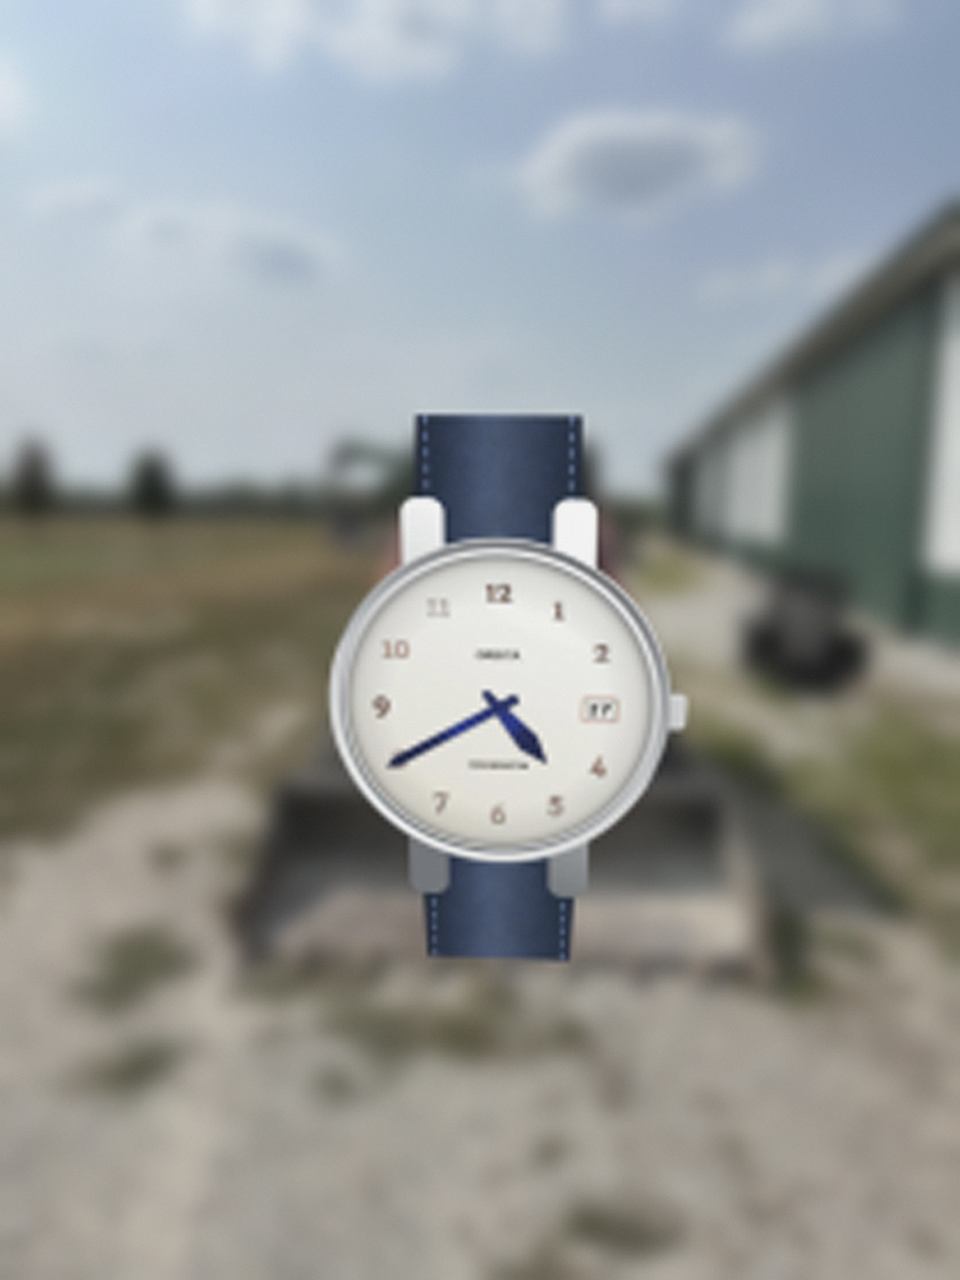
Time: {"hour": 4, "minute": 40}
